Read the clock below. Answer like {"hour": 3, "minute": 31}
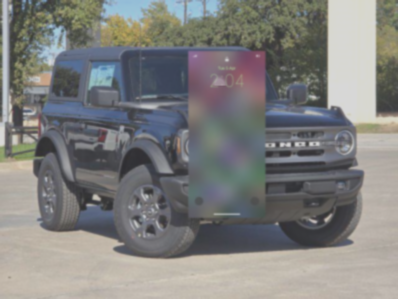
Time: {"hour": 2, "minute": 4}
